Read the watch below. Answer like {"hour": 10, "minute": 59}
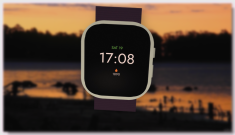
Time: {"hour": 17, "minute": 8}
